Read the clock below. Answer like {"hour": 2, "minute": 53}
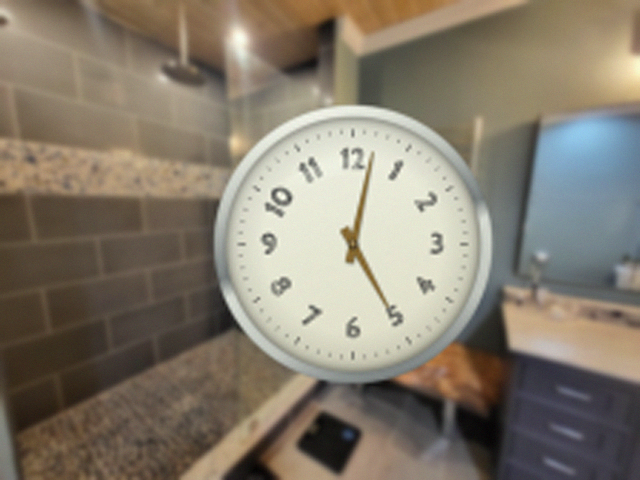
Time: {"hour": 5, "minute": 2}
